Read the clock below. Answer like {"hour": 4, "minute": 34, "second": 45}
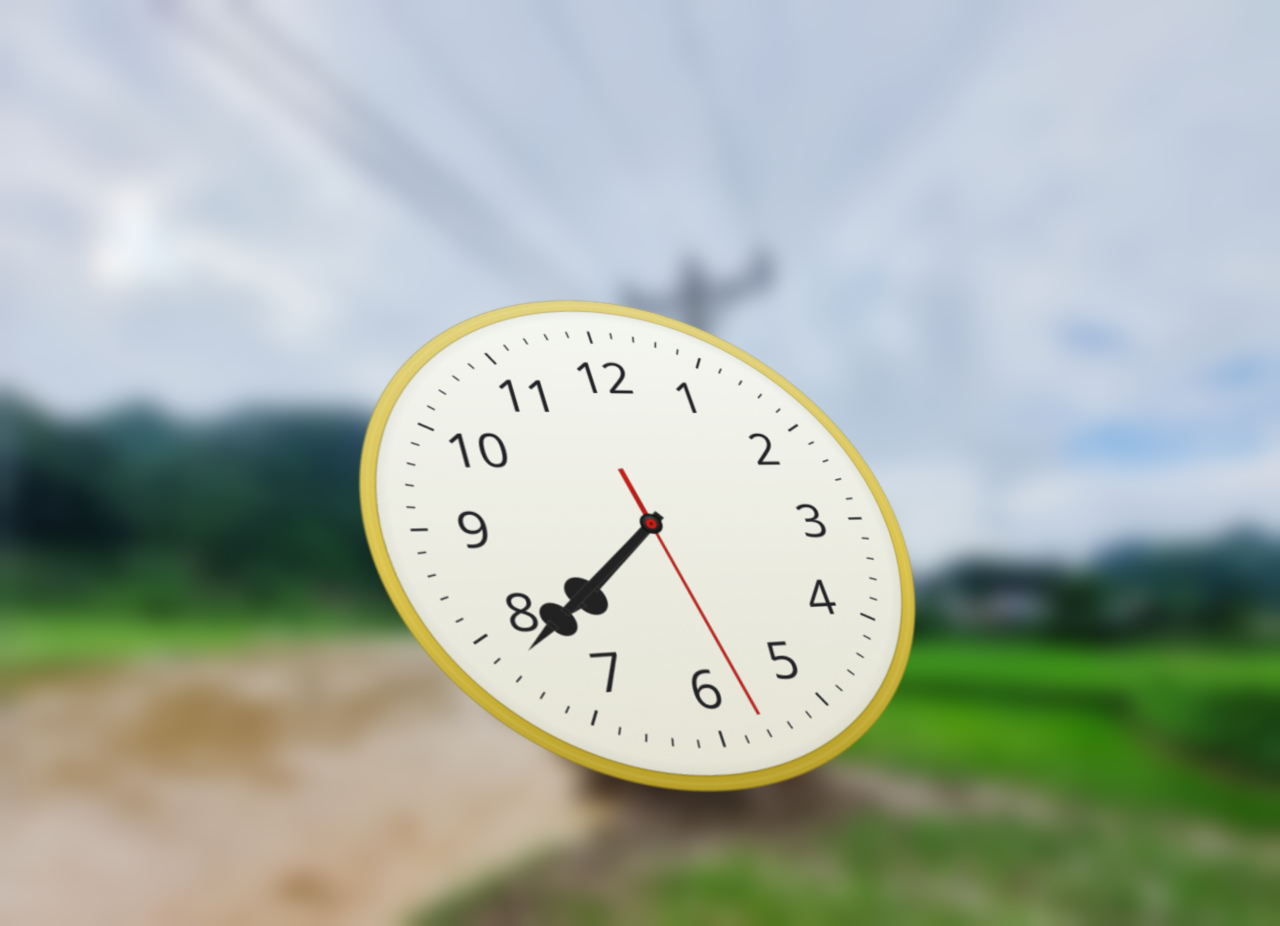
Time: {"hour": 7, "minute": 38, "second": 28}
